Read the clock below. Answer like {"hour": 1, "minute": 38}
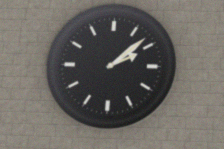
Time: {"hour": 2, "minute": 8}
